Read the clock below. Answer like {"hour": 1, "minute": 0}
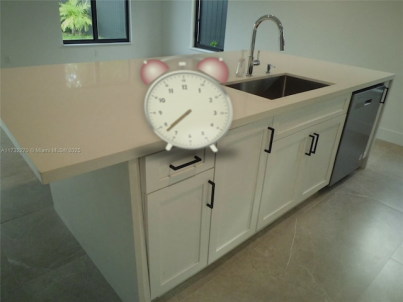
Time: {"hour": 7, "minute": 38}
